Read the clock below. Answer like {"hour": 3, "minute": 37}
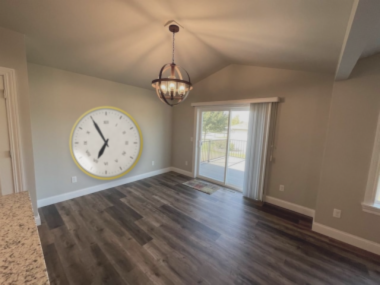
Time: {"hour": 6, "minute": 55}
